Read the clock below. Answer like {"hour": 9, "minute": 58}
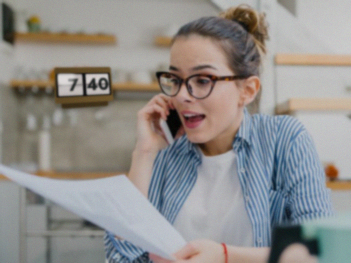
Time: {"hour": 7, "minute": 40}
